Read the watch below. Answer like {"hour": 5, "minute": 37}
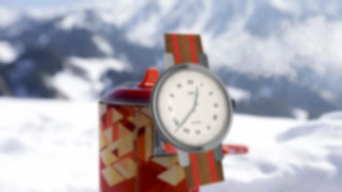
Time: {"hour": 12, "minute": 38}
